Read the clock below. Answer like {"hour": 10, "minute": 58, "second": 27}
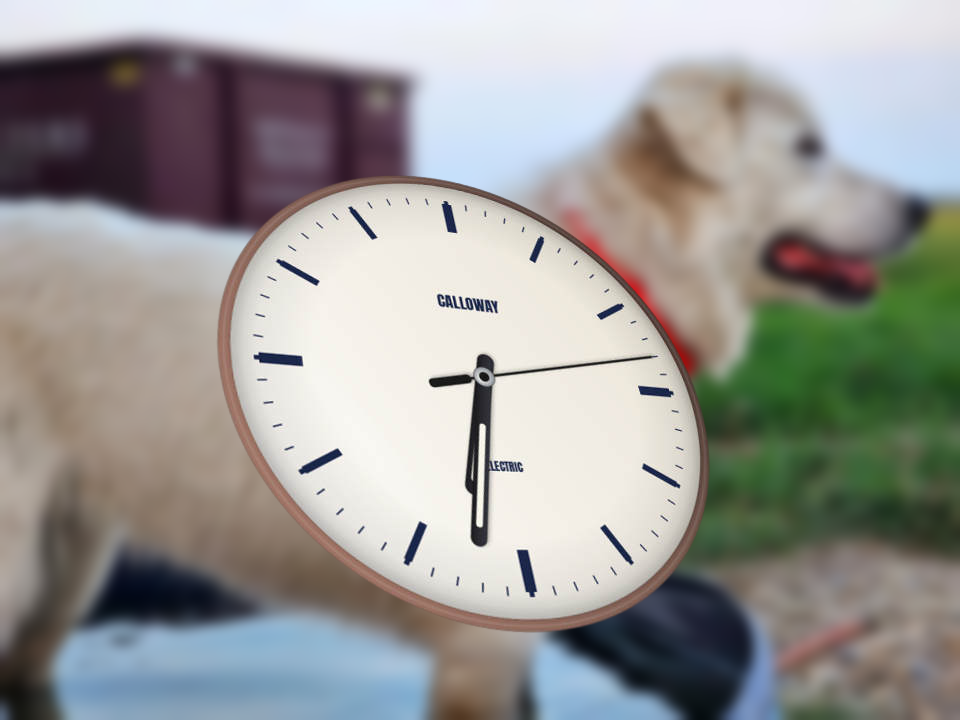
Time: {"hour": 6, "minute": 32, "second": 13}
